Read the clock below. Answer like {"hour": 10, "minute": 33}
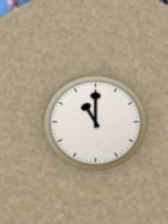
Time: {"hour": 11, "minute": 0}
